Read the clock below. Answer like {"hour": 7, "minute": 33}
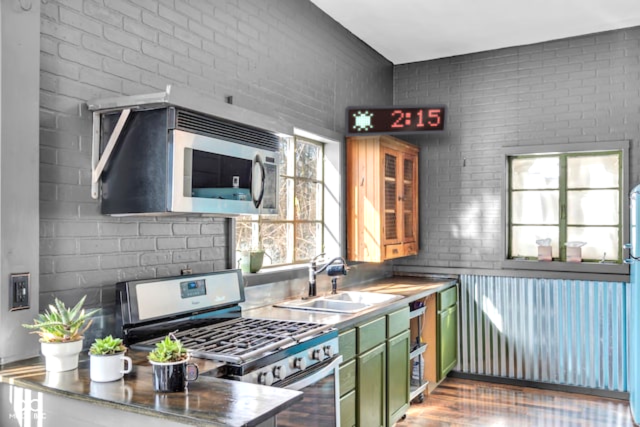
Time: {"hour": 2, "minute": 15}
